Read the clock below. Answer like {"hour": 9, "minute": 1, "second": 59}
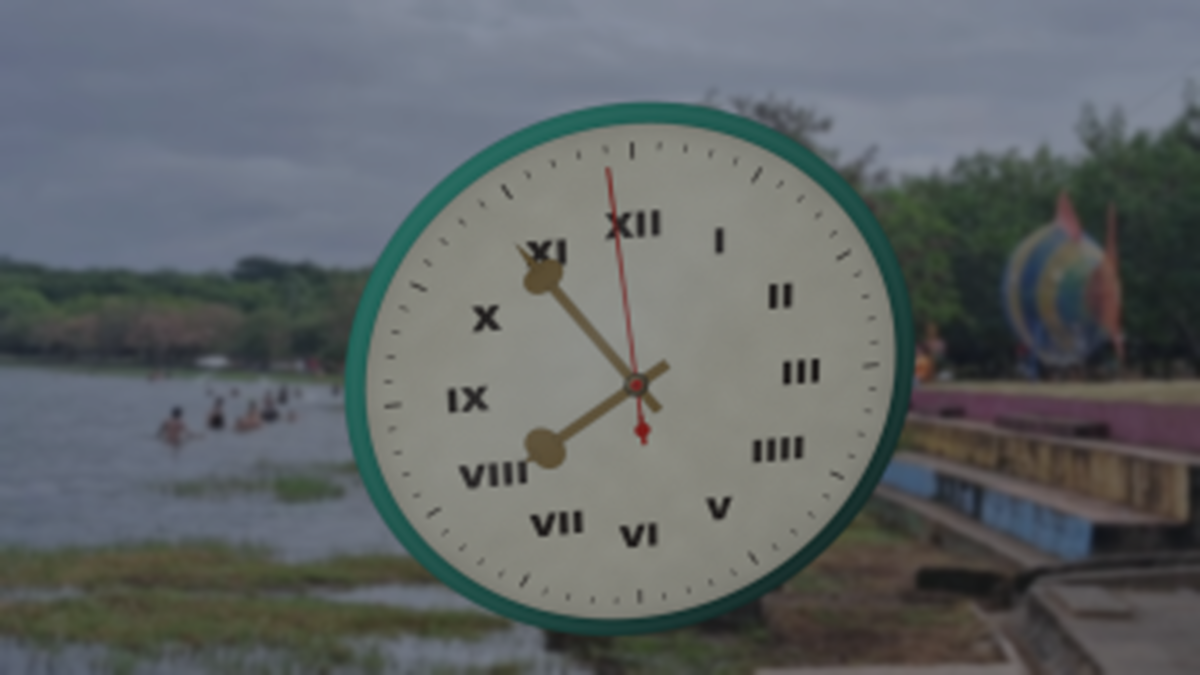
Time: {"hour": 7, "minute": 53, "second": 59}
